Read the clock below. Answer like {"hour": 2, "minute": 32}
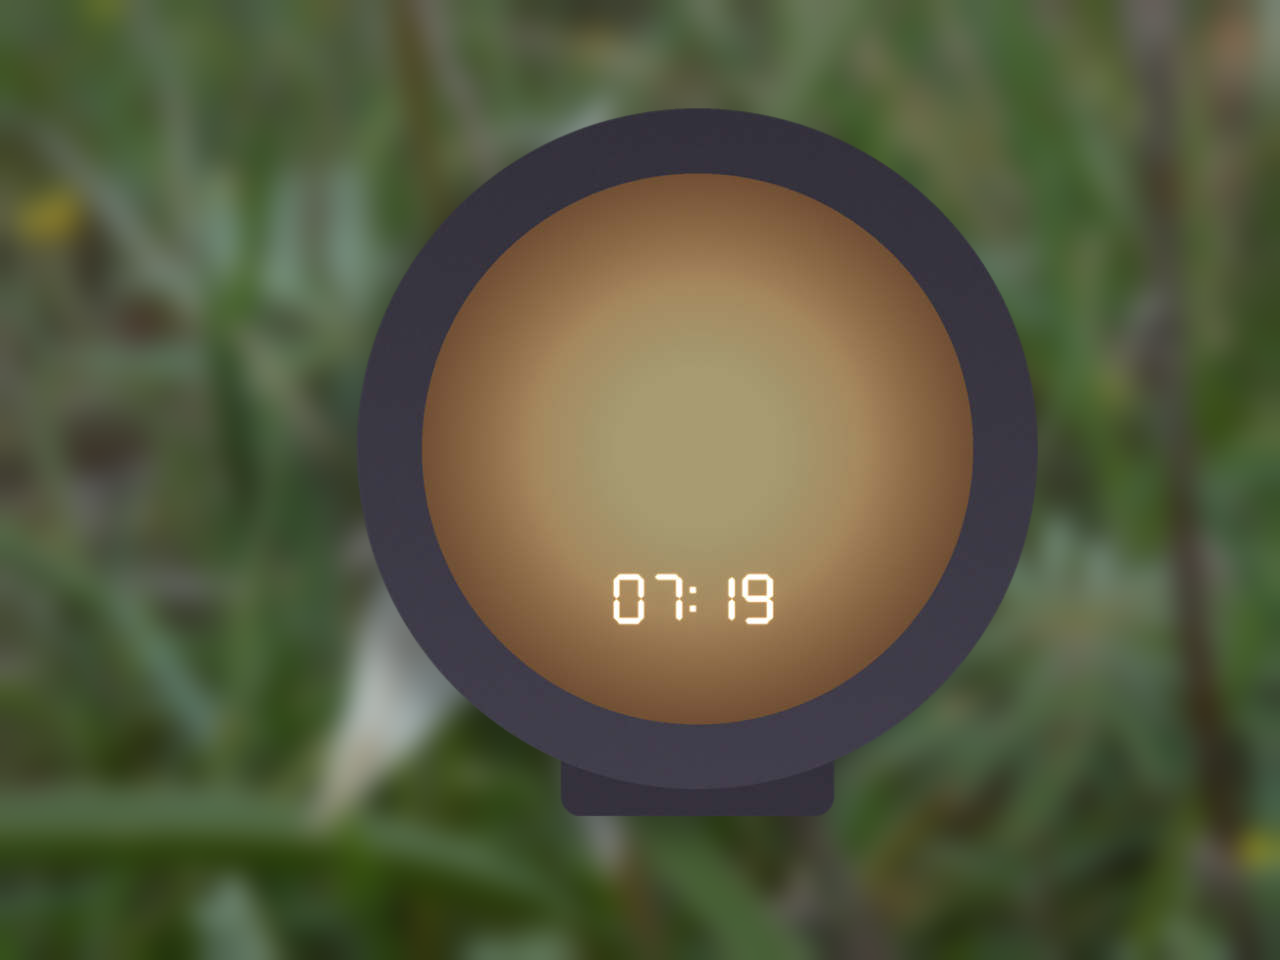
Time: {"hour": 7, "minute": 19}
